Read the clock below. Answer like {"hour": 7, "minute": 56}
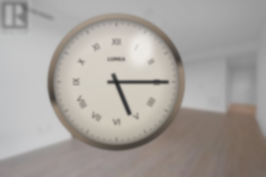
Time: {"hour": 5, "minute": 15}
